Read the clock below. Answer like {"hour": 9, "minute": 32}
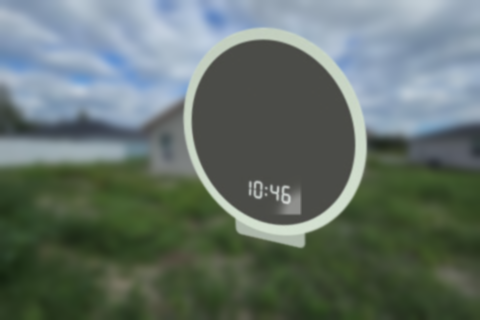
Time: {"hour": 10, "minute": 46}
